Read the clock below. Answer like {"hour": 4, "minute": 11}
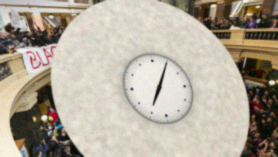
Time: {"hour": 7, "minute": 5}
